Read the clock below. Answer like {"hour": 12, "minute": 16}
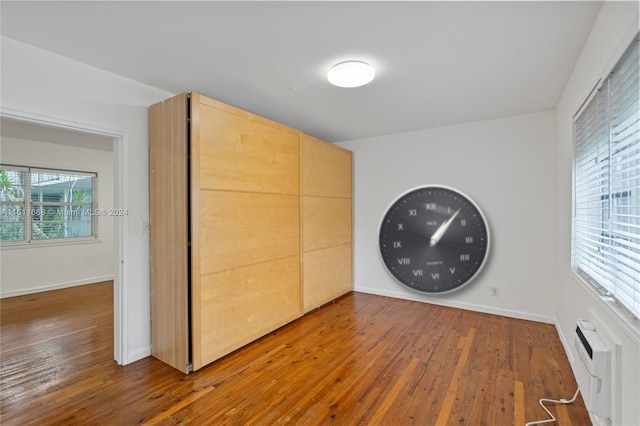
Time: {"hour": 1, "minute": 7}
